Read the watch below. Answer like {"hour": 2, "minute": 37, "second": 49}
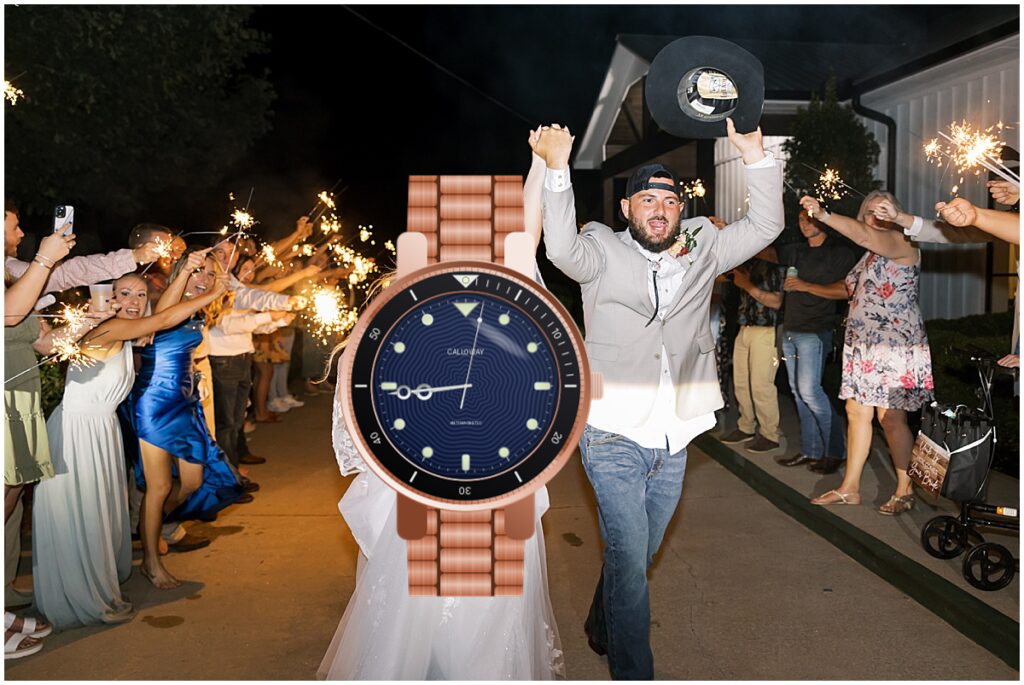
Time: {"hour": 8, "minute": 44, "second": 2}
